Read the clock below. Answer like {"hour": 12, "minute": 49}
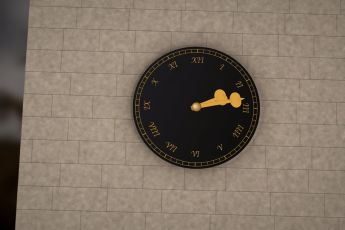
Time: {"hour": 2, "minute": 13}
